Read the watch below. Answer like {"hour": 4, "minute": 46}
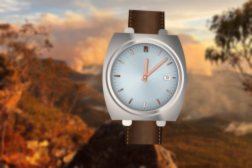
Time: {"hour": 12, "minute": 8}
